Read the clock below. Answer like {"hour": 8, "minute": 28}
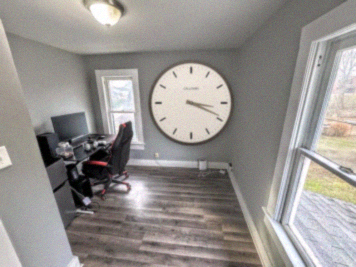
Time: {"hour": 3, "minute": 19}
